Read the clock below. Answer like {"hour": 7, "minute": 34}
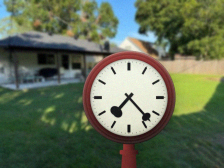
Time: {"hour": 7, "minute": 23}
